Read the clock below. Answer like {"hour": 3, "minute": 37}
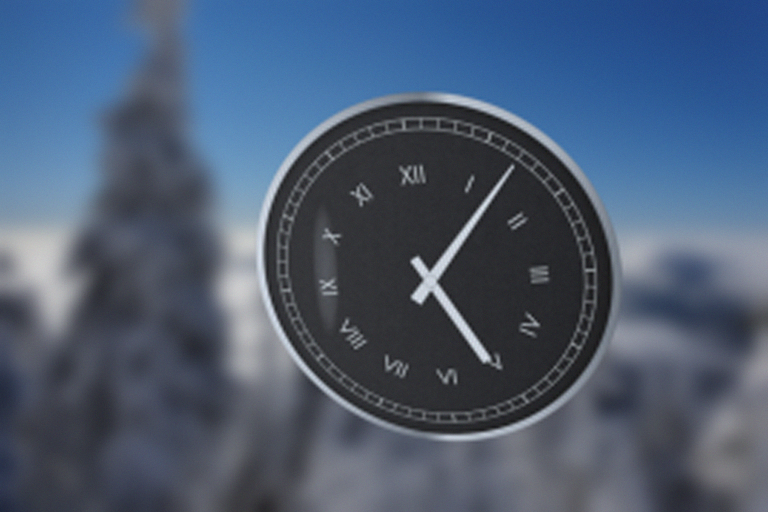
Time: {"hour": 5, "minute": 7}
